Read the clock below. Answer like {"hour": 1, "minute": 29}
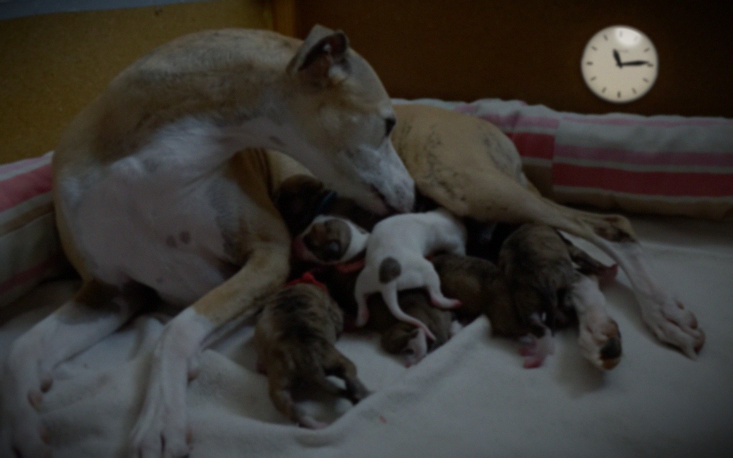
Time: {"hour": 11, "minute": 14}
